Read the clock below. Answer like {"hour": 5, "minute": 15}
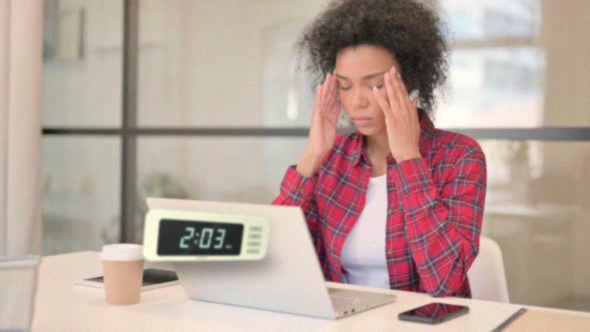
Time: {"hour": 2, "minute": 3}
